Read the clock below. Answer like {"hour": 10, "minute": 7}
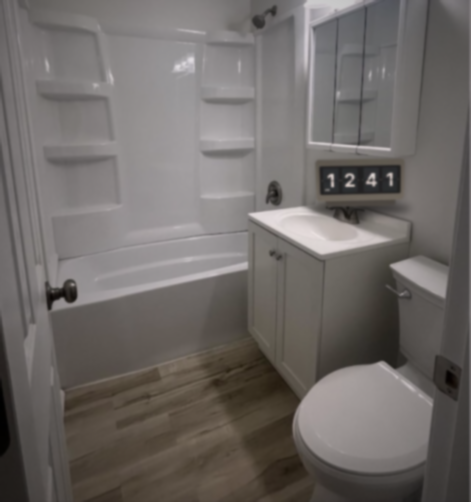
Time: {"hour": 12, "minute": 41}
